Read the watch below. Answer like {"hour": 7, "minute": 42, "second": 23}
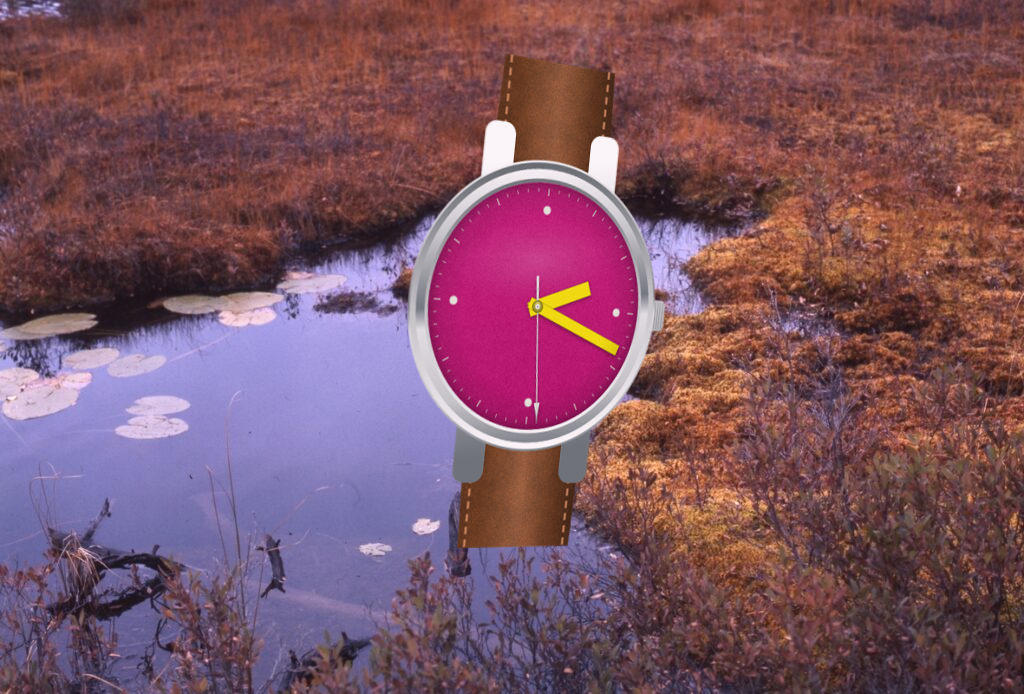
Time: {"hour": 2, "minute": 18, "second": 29}
